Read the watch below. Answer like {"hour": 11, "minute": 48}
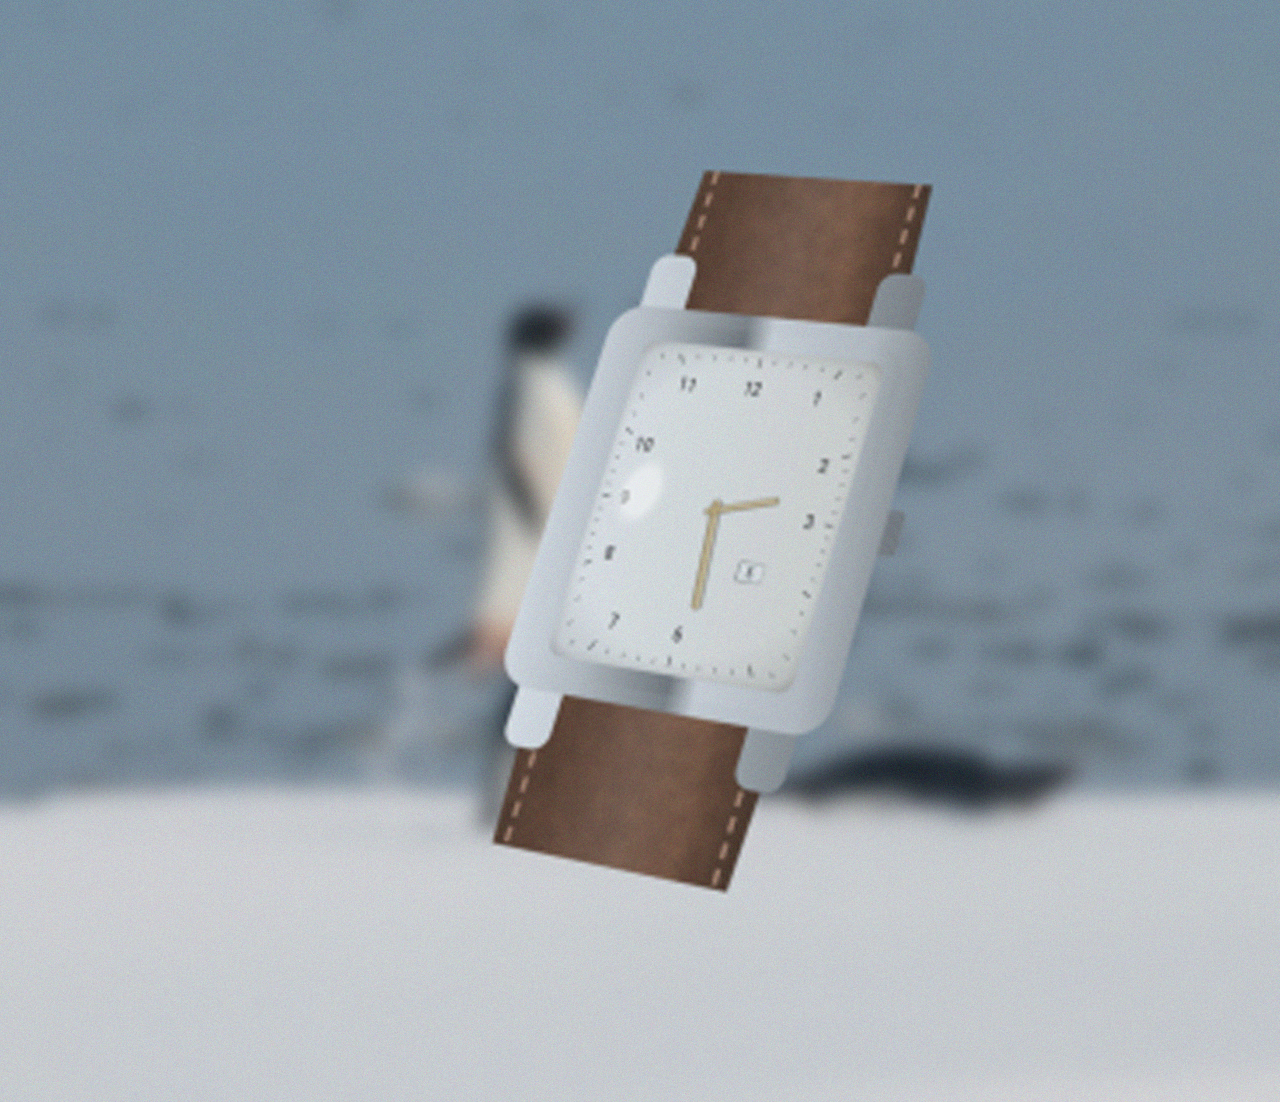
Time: {"hour": 2, "minute": 29}
